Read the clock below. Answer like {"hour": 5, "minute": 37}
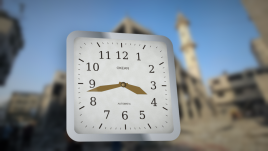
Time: {"hour": 3, "minute": 43}
